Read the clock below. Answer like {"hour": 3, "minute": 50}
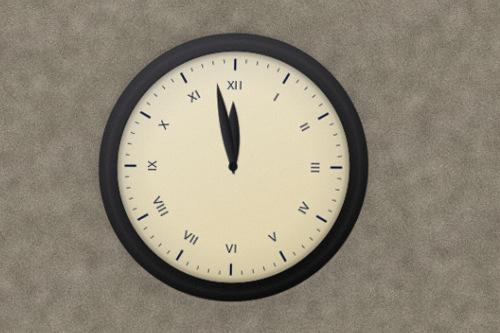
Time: {"hour": 11, "minute": 58}
